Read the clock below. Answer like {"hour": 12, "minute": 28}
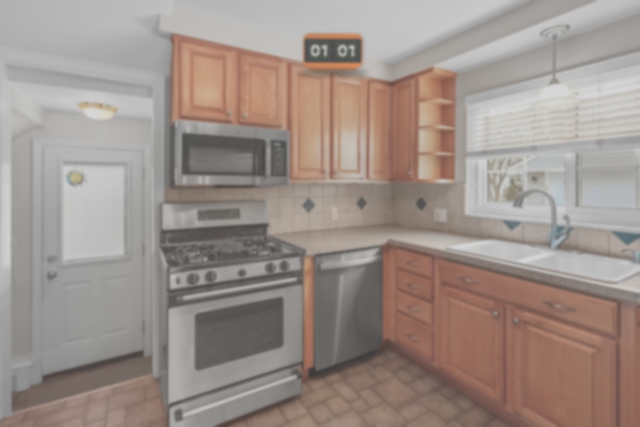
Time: {"hour": 1, "minute": 1}
